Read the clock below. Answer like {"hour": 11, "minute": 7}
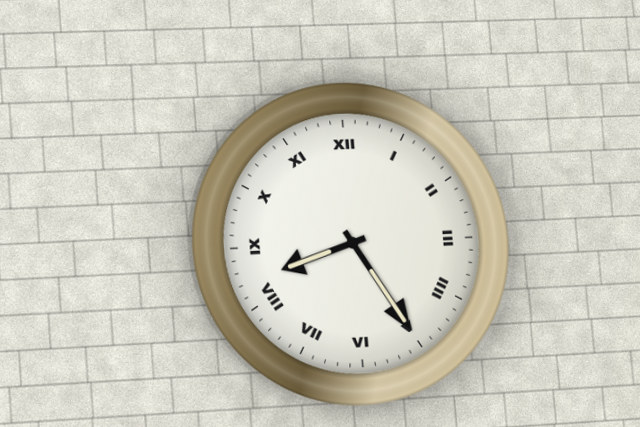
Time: {"hour": 8, "minute": 25}
